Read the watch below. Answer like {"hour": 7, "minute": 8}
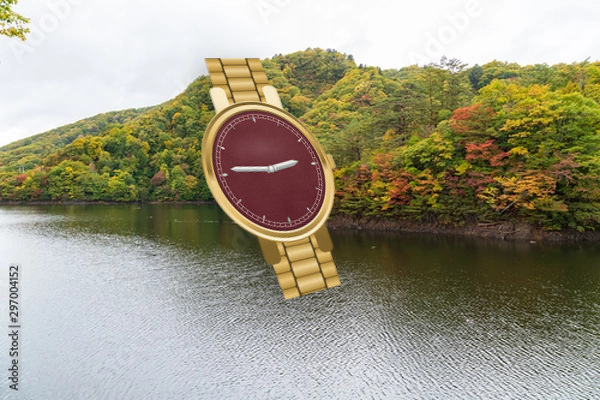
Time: {"hour": 2, "minute": 46}
